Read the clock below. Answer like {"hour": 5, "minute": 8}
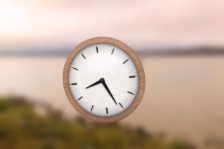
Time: {"hour": 8, "minute": 26}
